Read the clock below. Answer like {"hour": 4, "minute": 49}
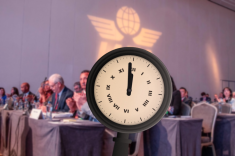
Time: {"hour": 11, "minute": 59}
